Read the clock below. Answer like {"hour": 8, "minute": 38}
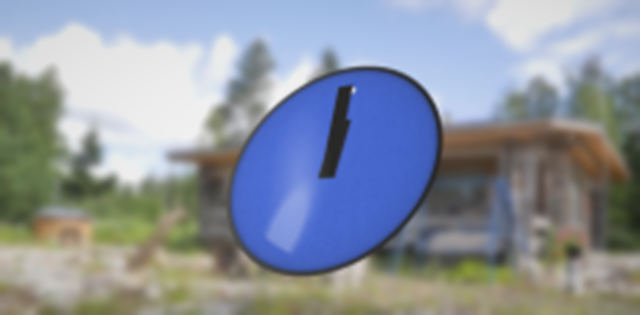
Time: {"hour": 11, "minute": 59}
